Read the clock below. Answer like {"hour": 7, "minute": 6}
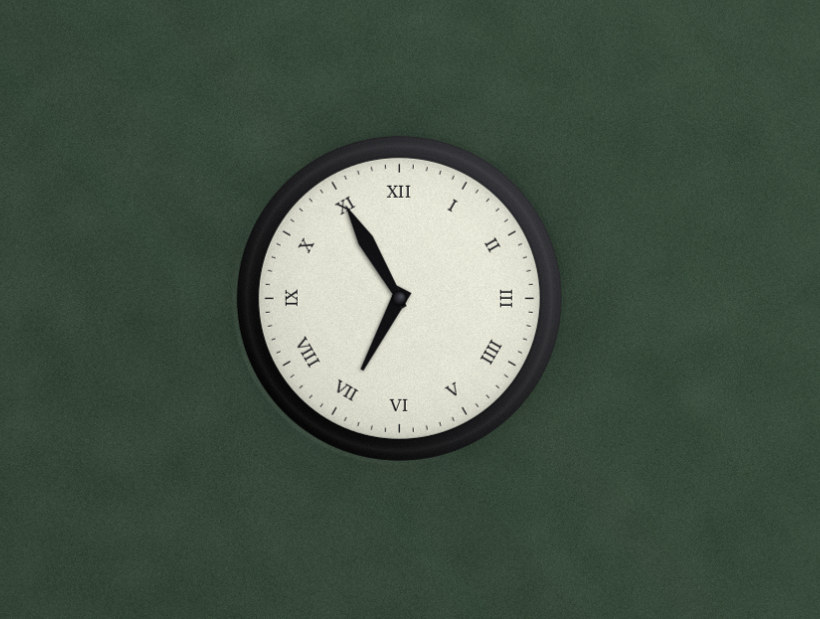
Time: {"hour": 6, "minute": 55}
